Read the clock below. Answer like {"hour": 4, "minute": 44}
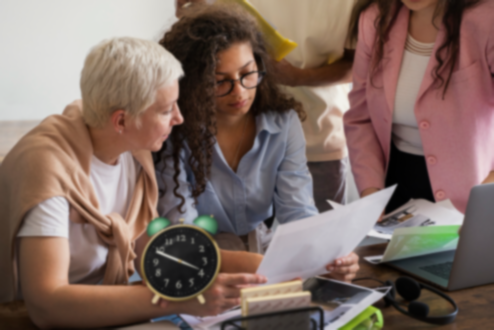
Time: {"hour": 3, "minute": 49}
